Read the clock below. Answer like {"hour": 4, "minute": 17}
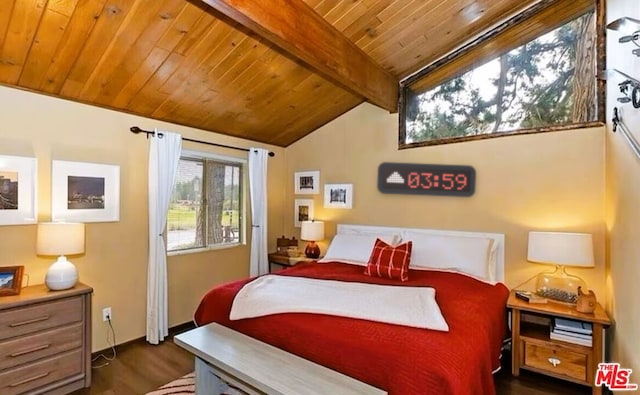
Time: {"hour": 3, "minute": 59}
